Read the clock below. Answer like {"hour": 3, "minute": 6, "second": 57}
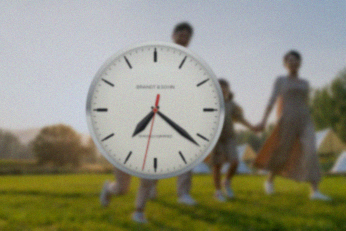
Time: {"hour": 7, "minute": 21, "second": 32}
